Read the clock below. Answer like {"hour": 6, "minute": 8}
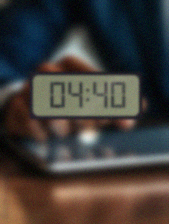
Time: {"hour": 4, "minute": 40}
